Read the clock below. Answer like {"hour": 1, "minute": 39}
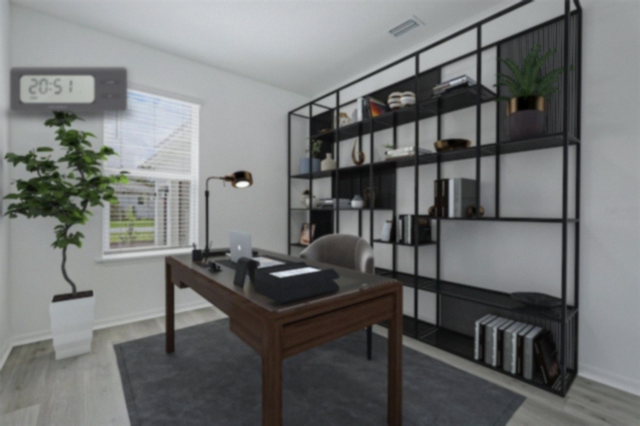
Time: {"hour": 20, "minute": 51}
